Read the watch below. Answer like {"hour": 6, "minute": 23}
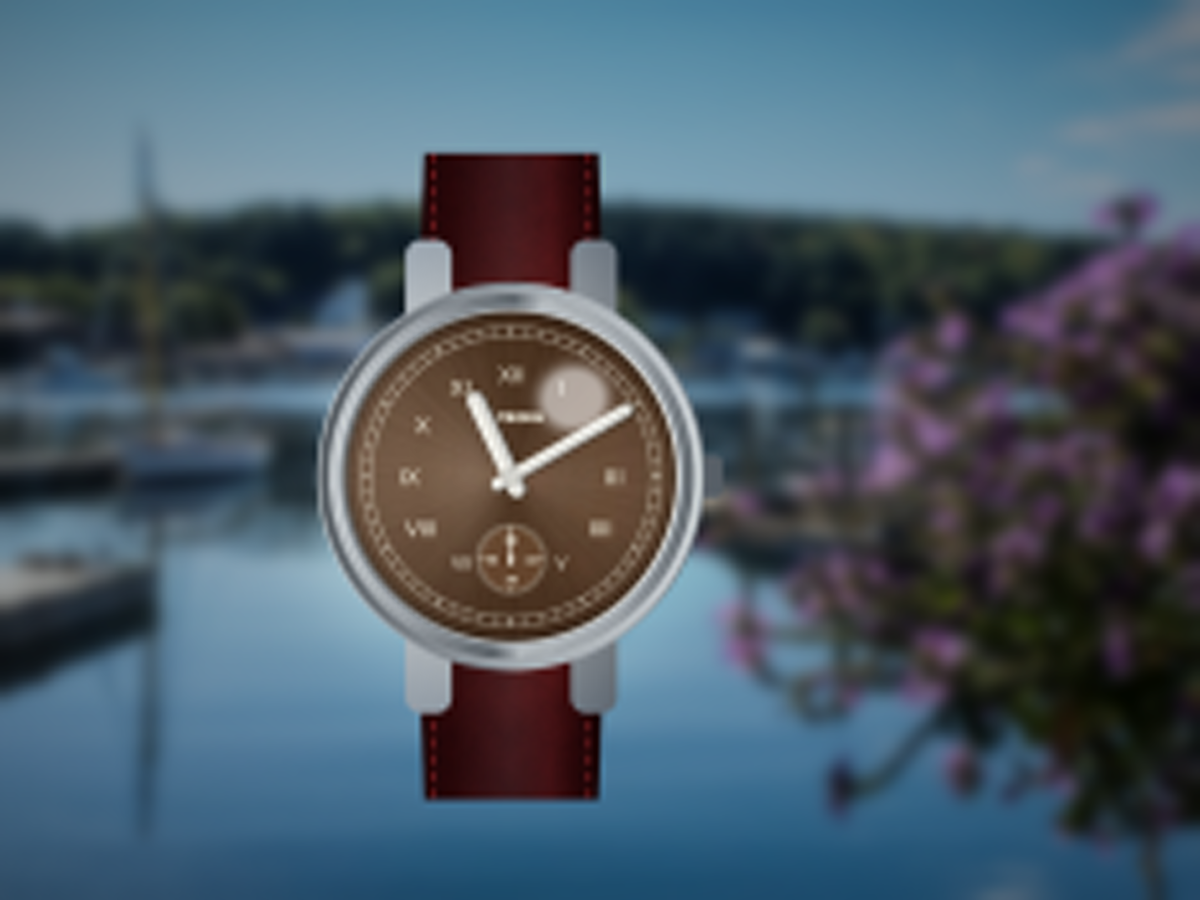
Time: {"hour": 11, "minute": 10}
